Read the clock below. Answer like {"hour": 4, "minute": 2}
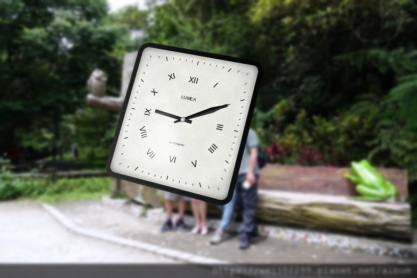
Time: {"hour": 9, "minute": 10}
